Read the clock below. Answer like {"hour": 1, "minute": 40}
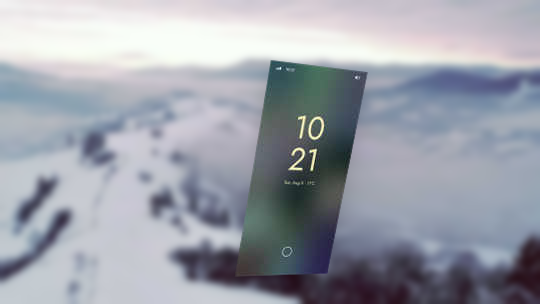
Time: {"hour": 10, "minute": 21}
